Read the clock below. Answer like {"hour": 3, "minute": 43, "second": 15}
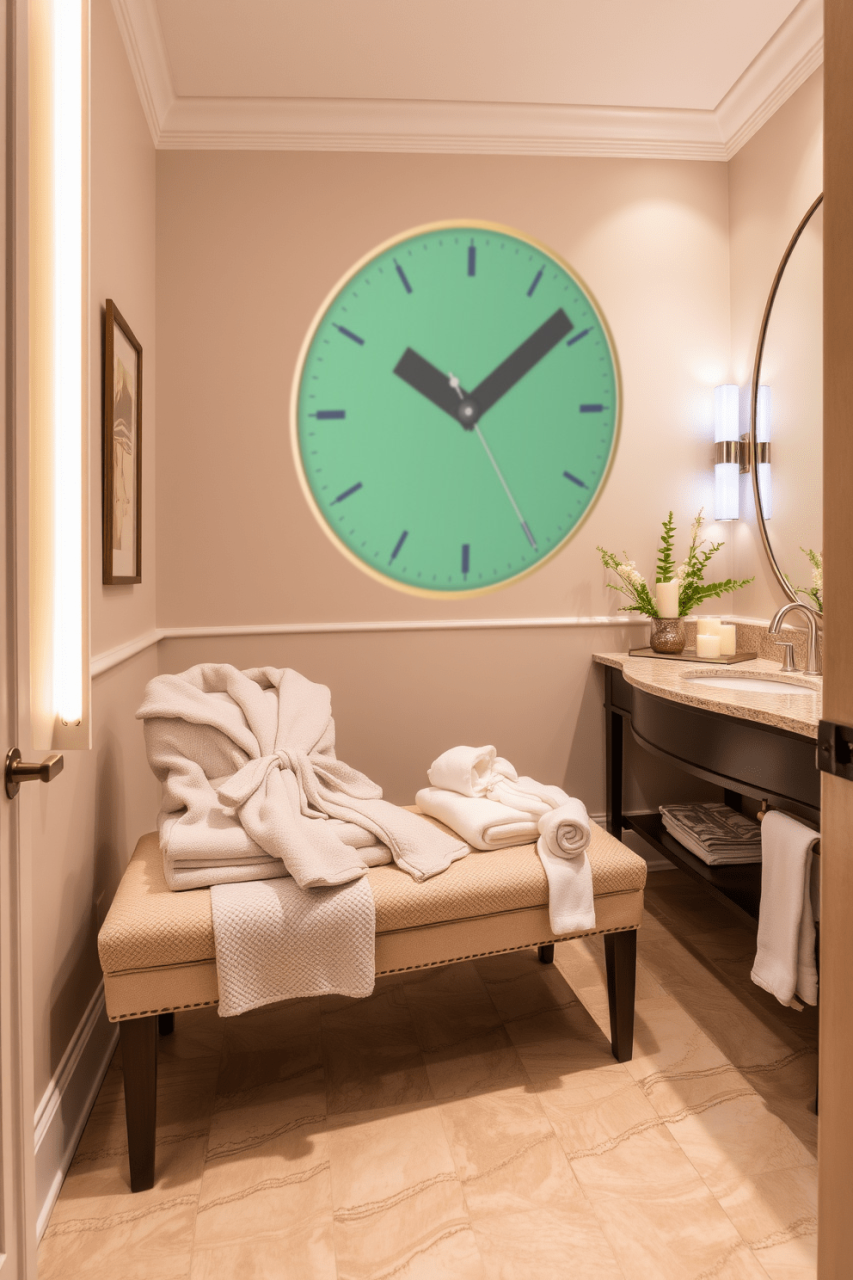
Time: {"hour": 10, "minute": 8, "second": 25}
